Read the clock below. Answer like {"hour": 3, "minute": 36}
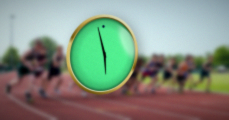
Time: {"hour": 5, "minute": 58}
